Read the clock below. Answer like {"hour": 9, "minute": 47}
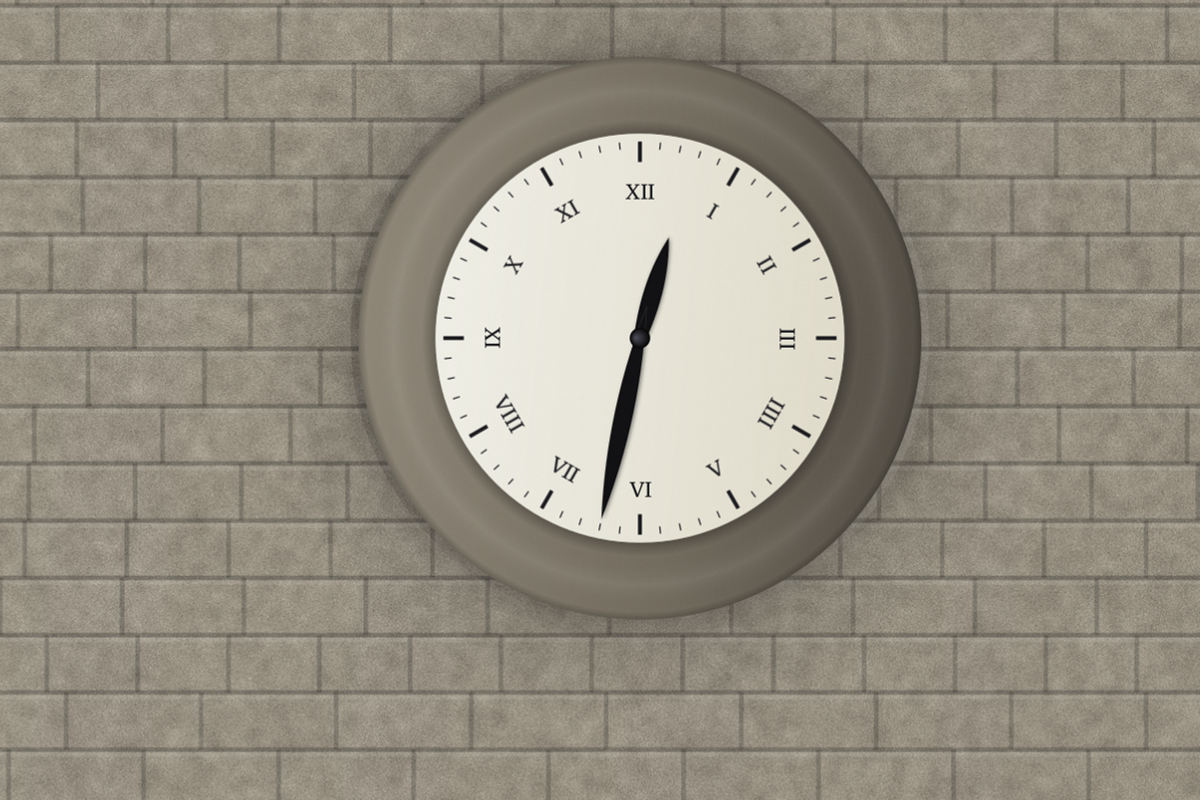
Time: {"hour": 12, "minute": 32}
